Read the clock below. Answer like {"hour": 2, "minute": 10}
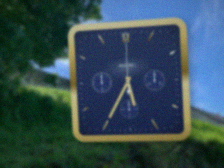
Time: {"hour": 5, "minute": 35}
